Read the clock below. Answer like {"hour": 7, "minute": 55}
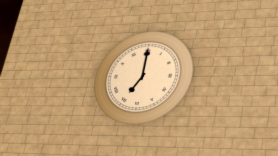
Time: {"hour": 7, "minute": 0}
